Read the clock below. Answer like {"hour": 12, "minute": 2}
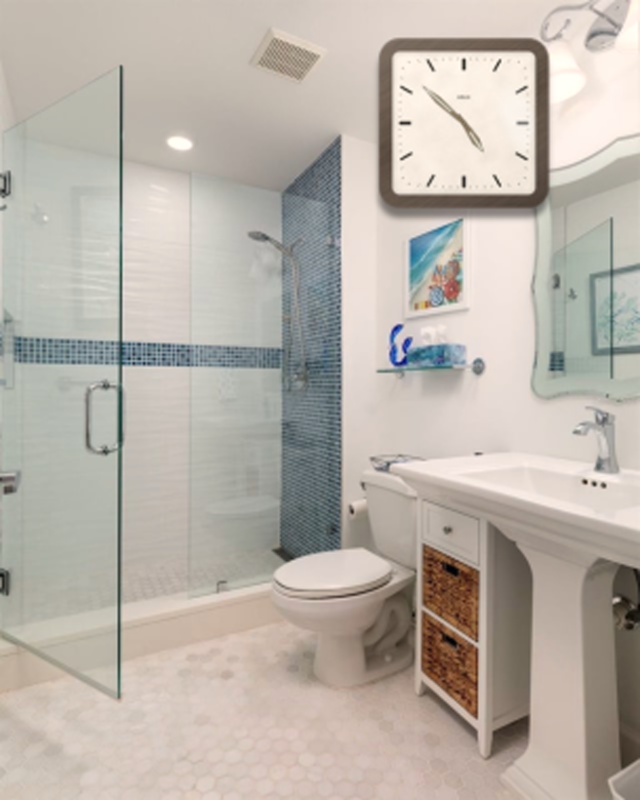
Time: {"hour": 4, "minute": 52}
